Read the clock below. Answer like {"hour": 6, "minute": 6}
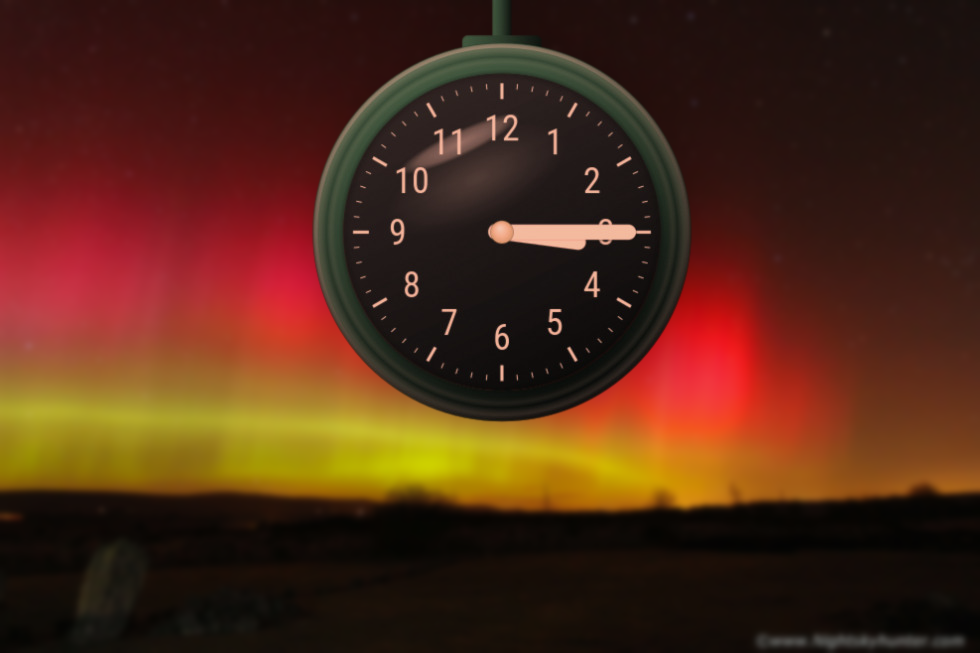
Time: {"hour": 3, "minute": 15}
